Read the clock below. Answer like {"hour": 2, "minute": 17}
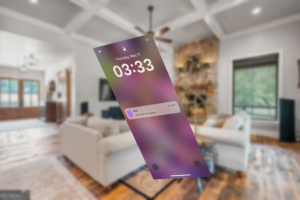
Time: {"hour": 3, "minute": 33}
